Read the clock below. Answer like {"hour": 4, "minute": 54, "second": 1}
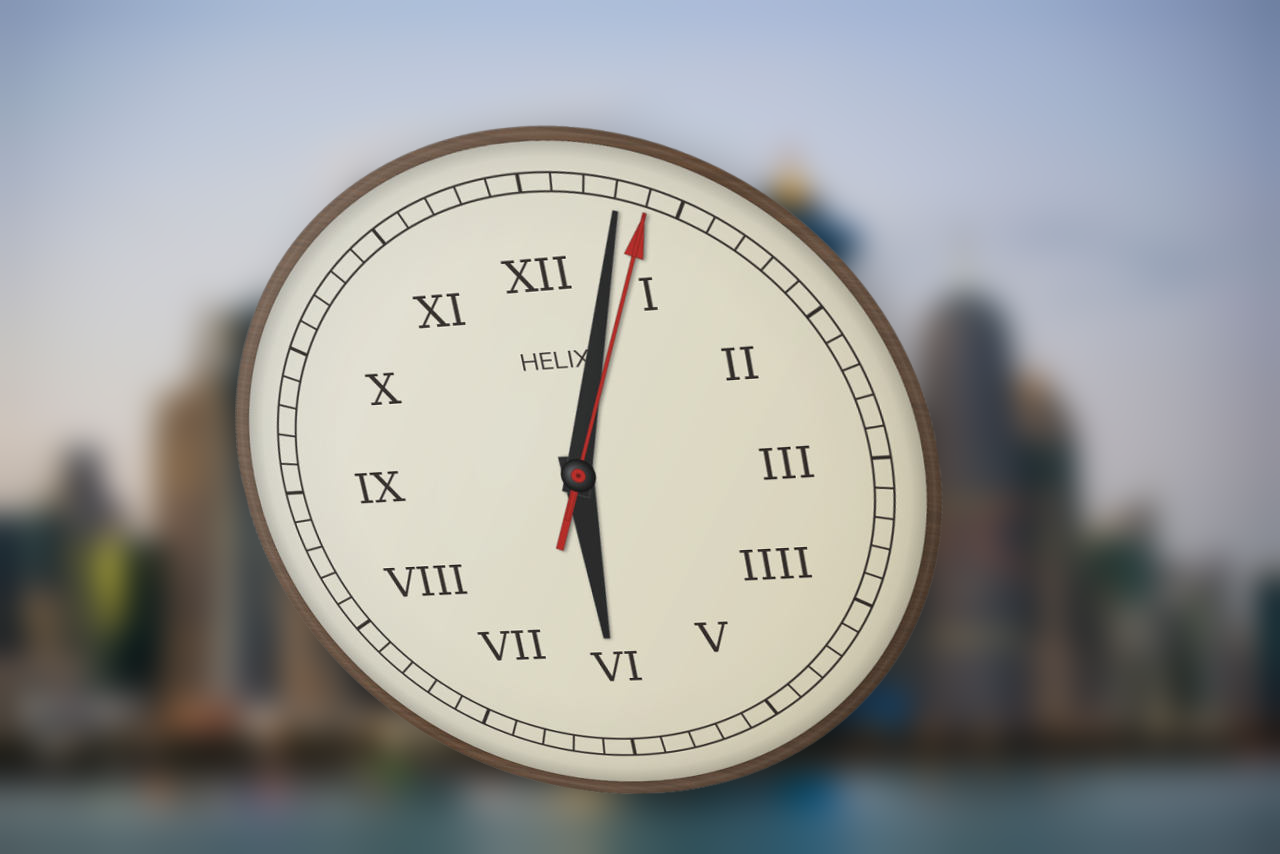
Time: {"hour": 6, "minute": 3, "second": 4}
